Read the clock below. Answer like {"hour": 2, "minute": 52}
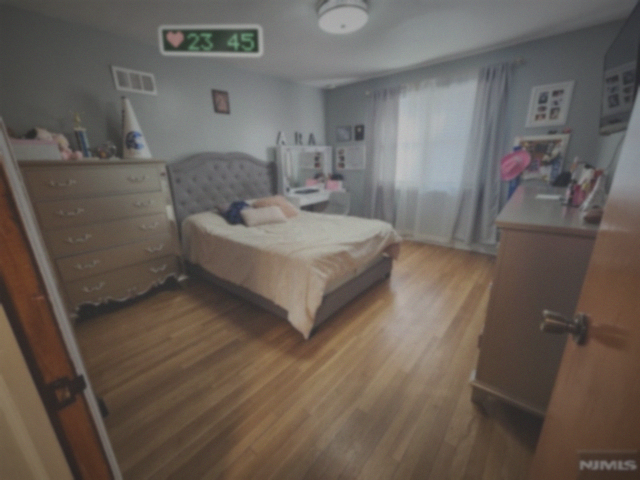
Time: {"hour": 23, "minute": 45}
